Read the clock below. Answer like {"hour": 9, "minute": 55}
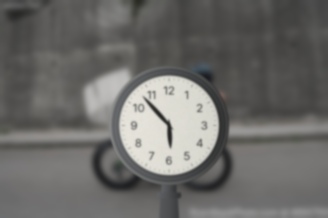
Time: {"hour": 5, "minute": 53}
